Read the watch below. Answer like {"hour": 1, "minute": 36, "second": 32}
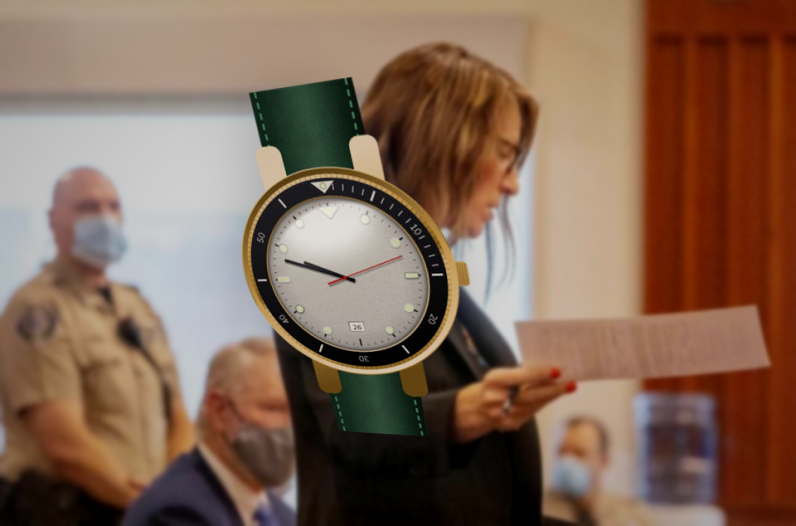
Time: {"hour": 9, "minute": 48, "second": 12}
